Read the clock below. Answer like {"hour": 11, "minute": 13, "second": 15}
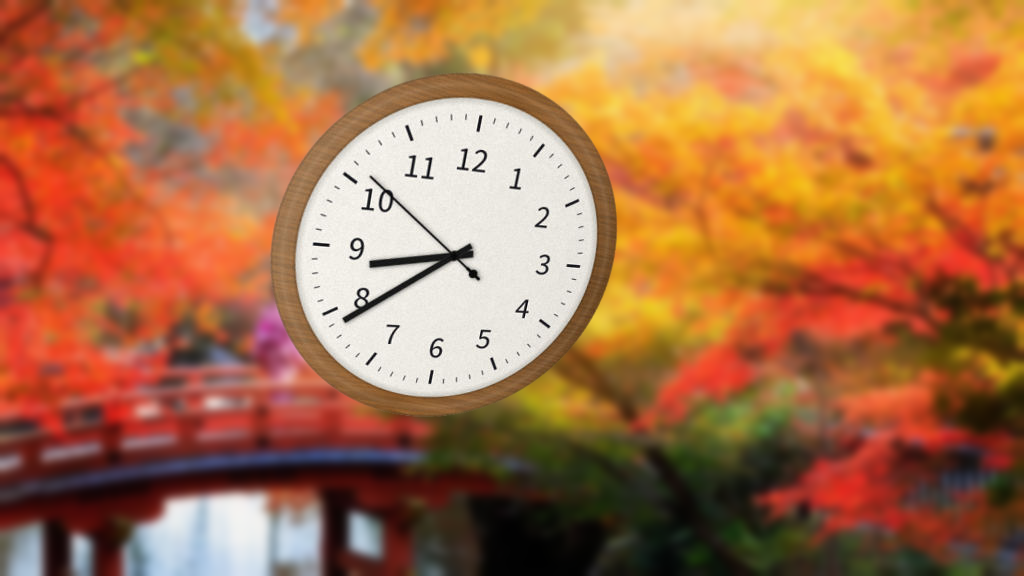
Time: {"hour": 8, "minute": 38, "second": 51}
